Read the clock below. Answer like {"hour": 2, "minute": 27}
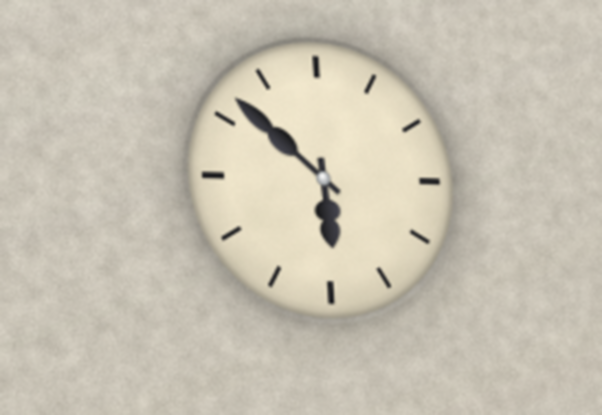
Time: {"hour": 5, "minute": 52}
